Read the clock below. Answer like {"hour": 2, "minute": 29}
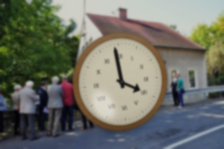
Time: {"hour": 3, "minute": 59}
